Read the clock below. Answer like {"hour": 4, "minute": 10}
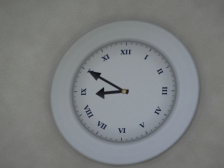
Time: {"hour": 8, "minute": 50}
